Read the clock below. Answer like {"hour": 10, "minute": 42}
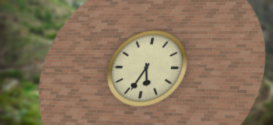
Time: {"hour": 5, "minute": 34}
